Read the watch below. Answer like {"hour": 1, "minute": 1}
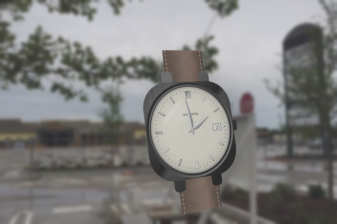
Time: {"hour": 1, "minute": 59}
